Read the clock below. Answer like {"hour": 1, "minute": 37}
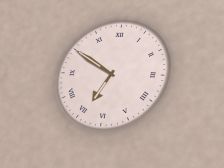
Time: {"hour": 6, "minute": 50}
